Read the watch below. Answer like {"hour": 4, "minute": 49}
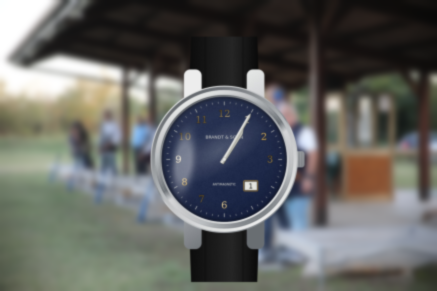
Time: {"hour": 1, "minute": 5}
